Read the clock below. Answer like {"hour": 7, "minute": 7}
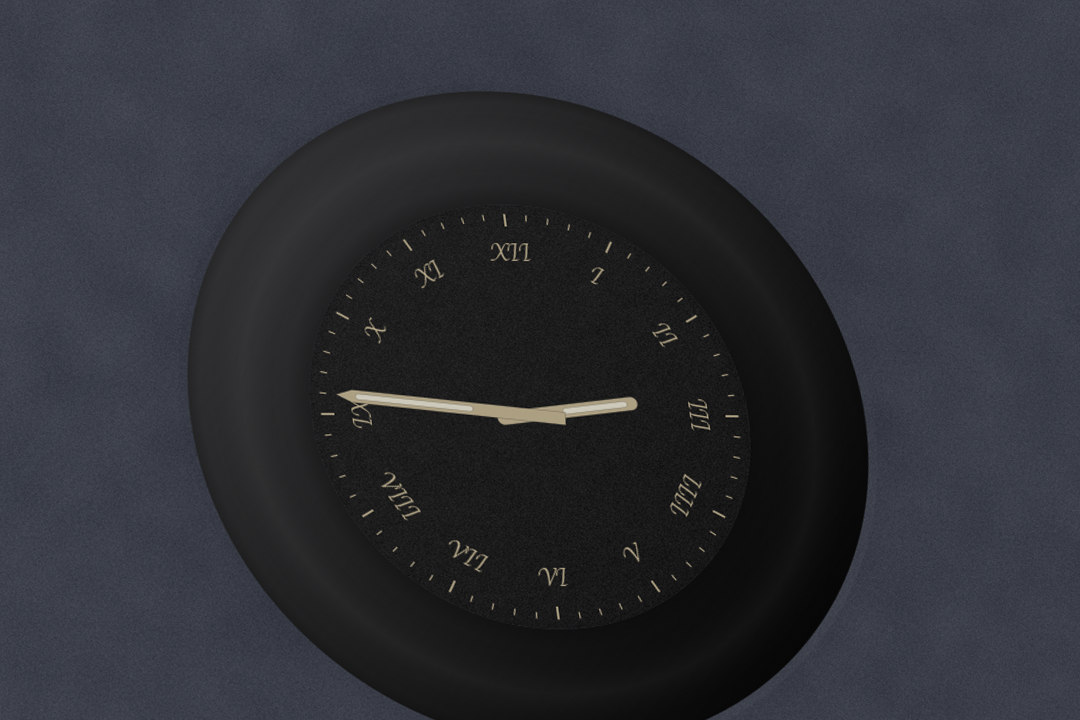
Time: {"hour": 2, "minute": 46}
